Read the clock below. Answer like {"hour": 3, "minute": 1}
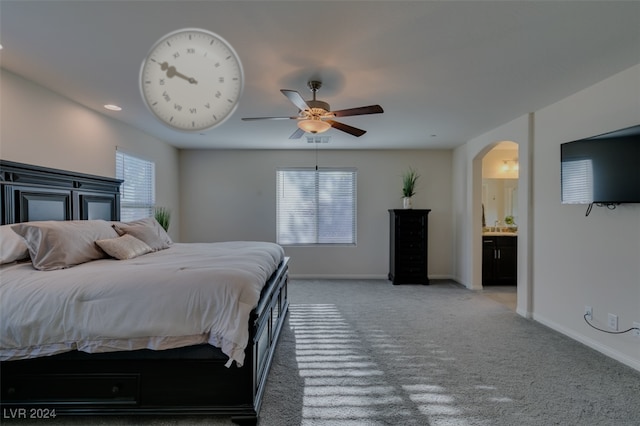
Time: {"hour": 9, "minute": 50}
